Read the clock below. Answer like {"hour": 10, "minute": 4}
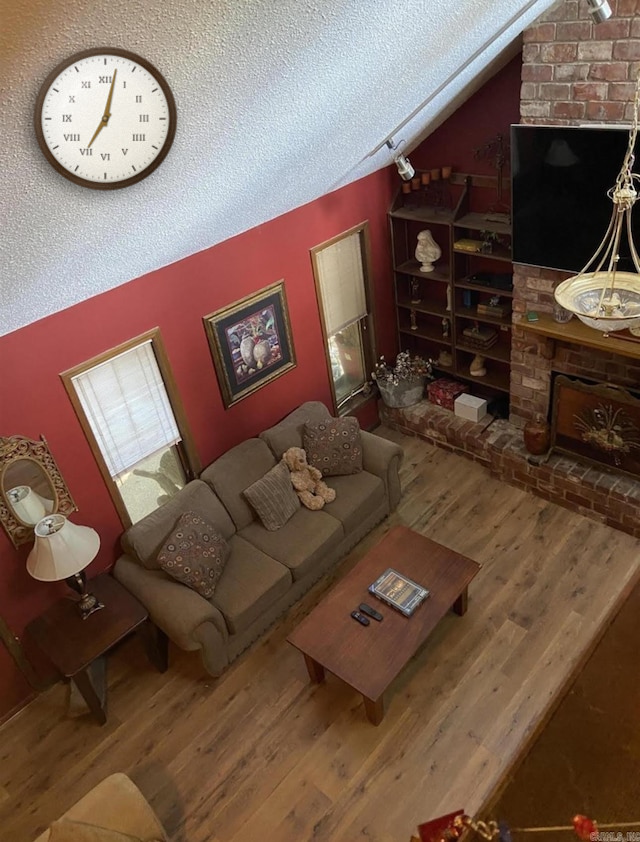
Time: {"hour": 7, "minute": 2}
